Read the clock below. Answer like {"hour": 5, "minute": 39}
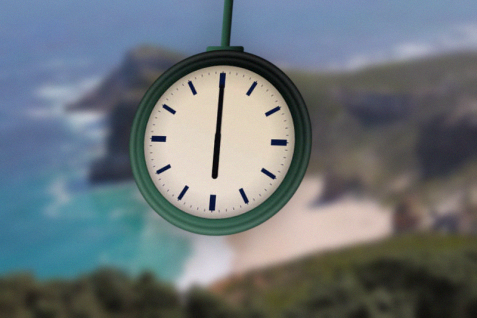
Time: {"hour": 6, "minute": 0}
